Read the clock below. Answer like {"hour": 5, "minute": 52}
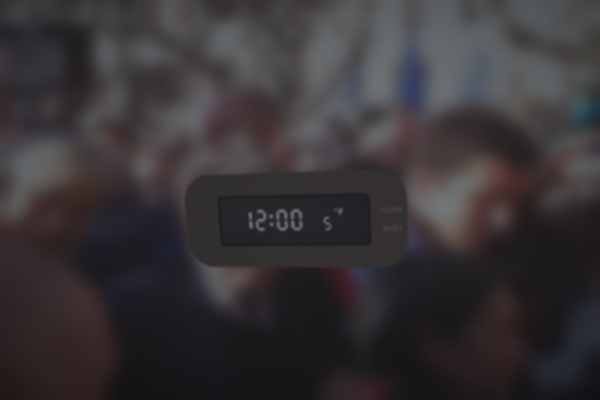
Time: {"hour": 12, "minute": 0}
